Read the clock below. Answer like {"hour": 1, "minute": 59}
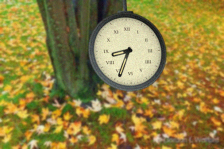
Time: {"hour": 8, "minute": 34}
